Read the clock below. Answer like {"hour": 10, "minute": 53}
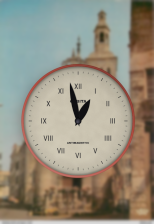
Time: {"hour": 12, "minute": 58}
